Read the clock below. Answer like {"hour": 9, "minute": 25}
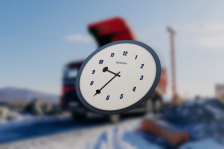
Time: {"hour": 9, "minute": 35}
